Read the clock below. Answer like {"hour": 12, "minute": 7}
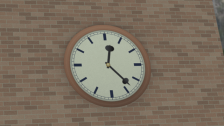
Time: {"hour": 12, "minute": 23}
